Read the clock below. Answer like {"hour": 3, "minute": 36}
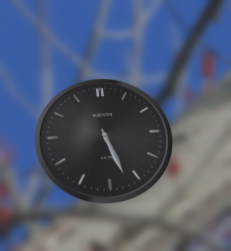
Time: {"hour": 5, "minute": 27}
